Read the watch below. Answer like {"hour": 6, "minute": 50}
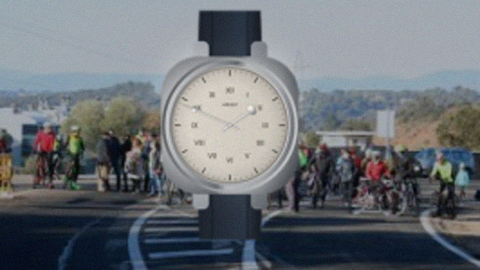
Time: {"hour": 1, "minute": 49}
